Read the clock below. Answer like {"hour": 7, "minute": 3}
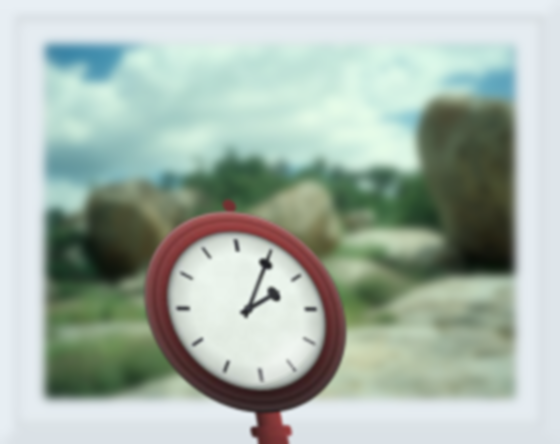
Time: {"hour": 2, "minute": 5}
